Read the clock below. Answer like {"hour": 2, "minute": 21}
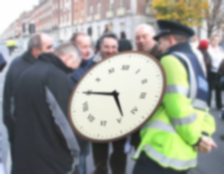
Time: {"hour": 4, "minute": 45}
